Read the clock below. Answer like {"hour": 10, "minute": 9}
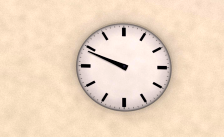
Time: {"hour": 9, "minute": 49}
